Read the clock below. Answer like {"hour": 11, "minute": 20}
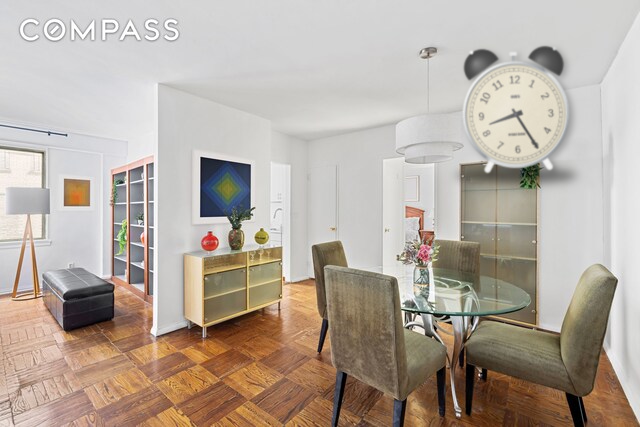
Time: {"hour": 8, "minute": 25}
